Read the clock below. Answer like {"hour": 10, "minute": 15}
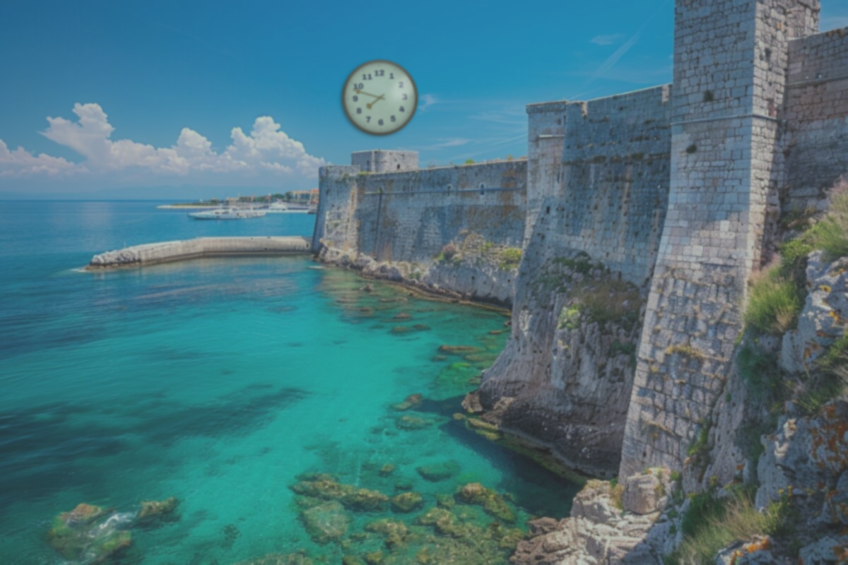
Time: {"hour": 7, "minute": 48}
